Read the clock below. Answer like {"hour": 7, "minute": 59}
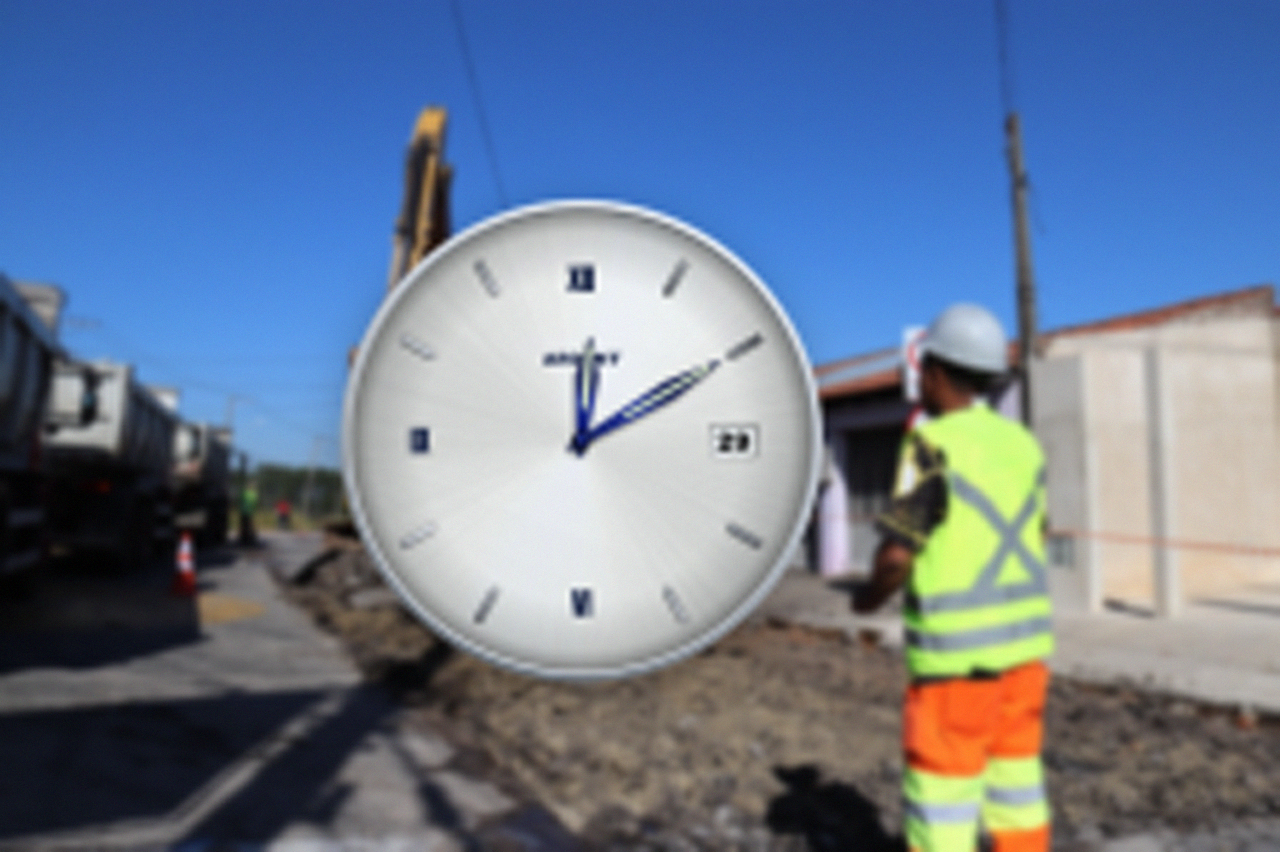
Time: {"hour": 12, "minute": 10}
